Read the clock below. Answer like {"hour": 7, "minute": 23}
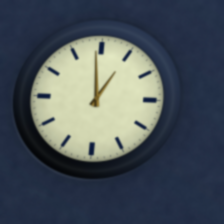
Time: {"hour": 12, "minute": 59}
